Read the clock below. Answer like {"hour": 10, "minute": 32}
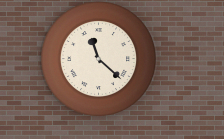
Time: {"hour": 11, "minute": 22}
